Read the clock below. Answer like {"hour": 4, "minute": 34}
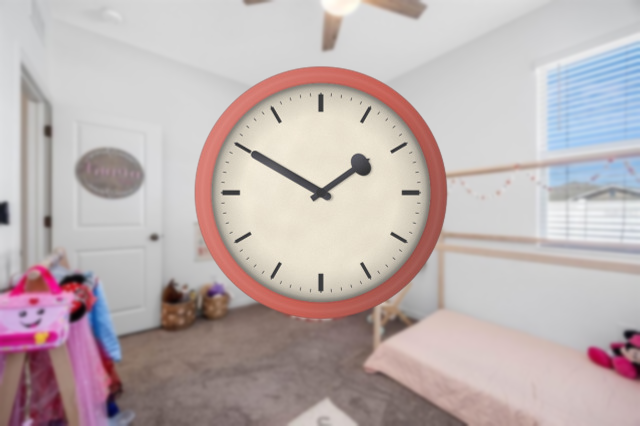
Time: {"hour": 1, "minute": 50}
